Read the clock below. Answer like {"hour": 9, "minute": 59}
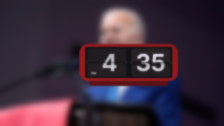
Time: {"hour": 4, "minute": 35}
